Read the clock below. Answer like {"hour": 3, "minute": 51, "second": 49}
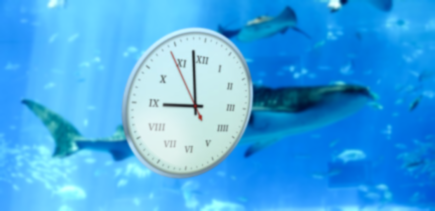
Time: {"hour": 8, "minute": 57, "second": 54}
